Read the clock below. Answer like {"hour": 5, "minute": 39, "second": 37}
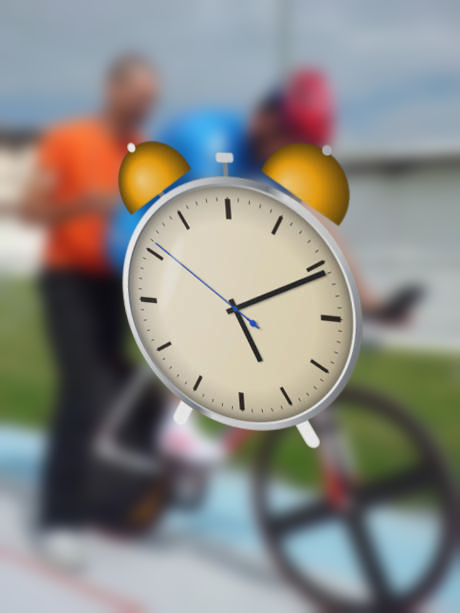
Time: {"hour": 5, "minute": 10, "second": 51}
